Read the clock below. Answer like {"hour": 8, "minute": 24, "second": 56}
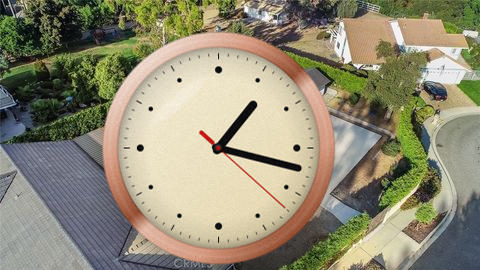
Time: {"hour": 1, "minute": 17, "second": 22}
